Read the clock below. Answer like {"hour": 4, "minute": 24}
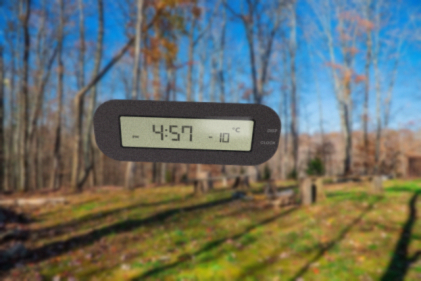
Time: {"hour": 4, "minute": 57}
